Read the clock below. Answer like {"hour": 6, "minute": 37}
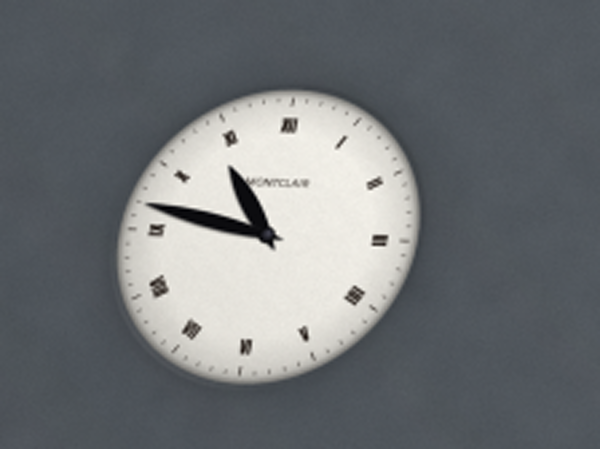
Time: {"hour": 10, "minute": 47}
